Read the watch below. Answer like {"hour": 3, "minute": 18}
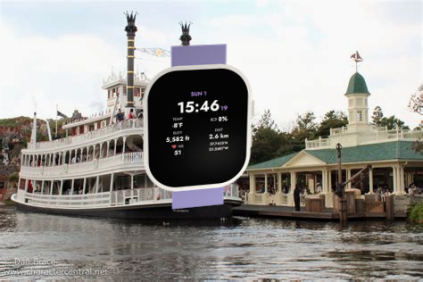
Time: {"hour": 15, "minute": 46}
